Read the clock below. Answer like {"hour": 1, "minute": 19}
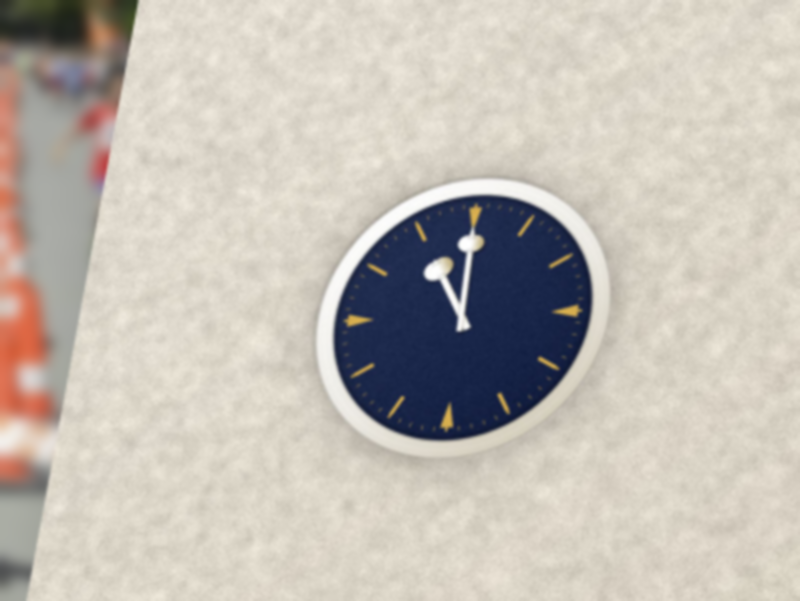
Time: {"hour": 11, "minute": 0}
